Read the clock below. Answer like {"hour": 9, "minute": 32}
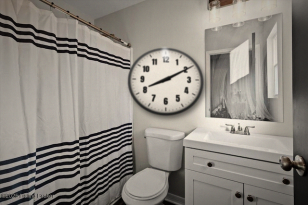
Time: {"hour": 8, "minute": 10}
